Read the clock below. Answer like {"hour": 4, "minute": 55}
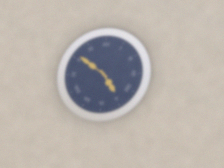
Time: {"hour": 4, "minute": 51}
